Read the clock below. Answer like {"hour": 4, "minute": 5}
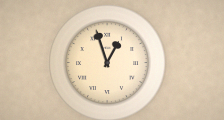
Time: {"hour": 12, "minute": 57}
